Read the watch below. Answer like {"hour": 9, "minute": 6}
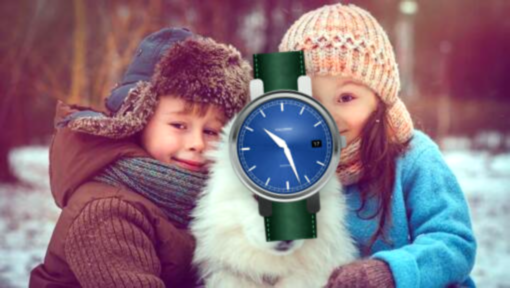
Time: {"hour": 10, "minute": 27}
